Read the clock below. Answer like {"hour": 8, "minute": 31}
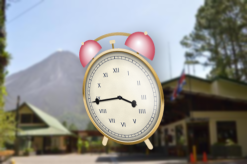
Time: {"hour": 3, "minute": 44}
